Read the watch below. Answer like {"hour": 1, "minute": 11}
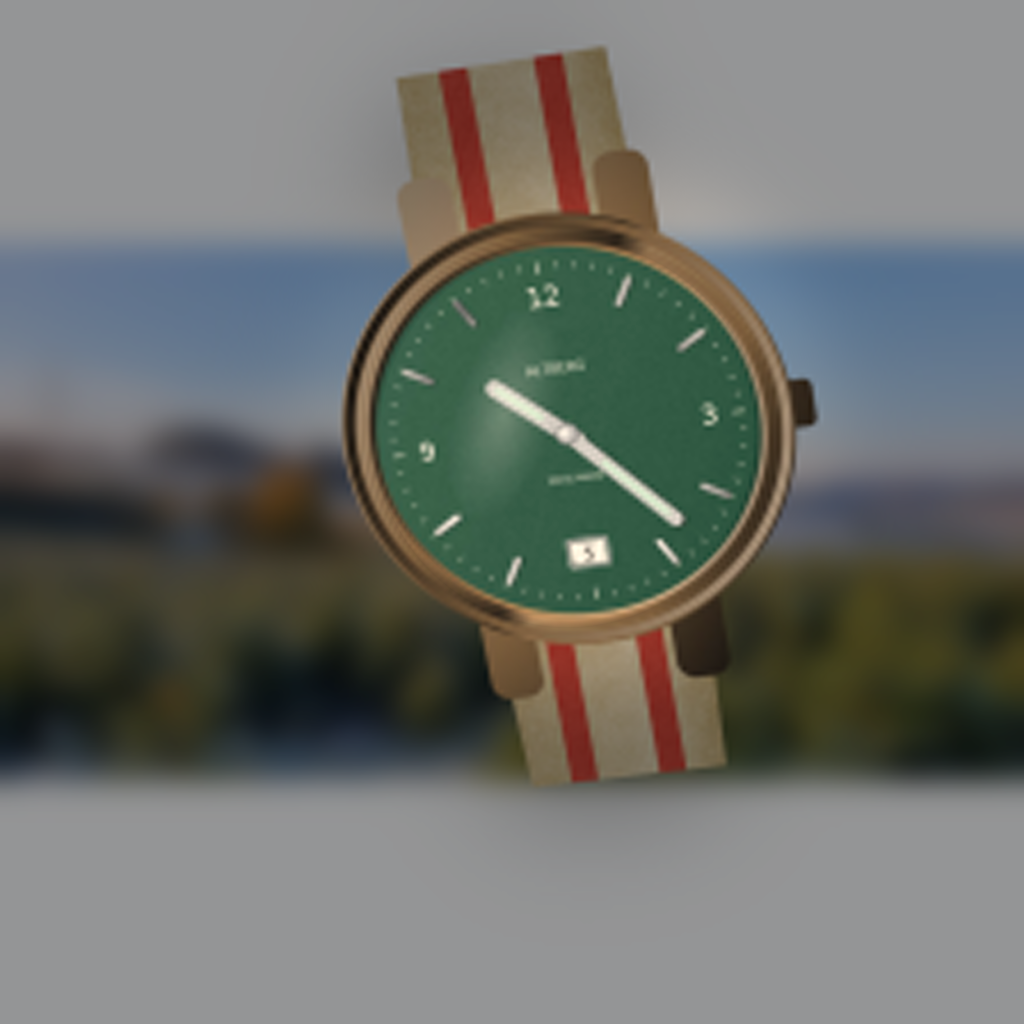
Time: {"hour": 10, "minute": 23}
